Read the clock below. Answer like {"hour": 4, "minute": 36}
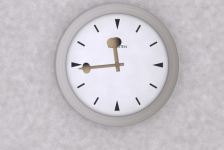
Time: {"hour": 11, "minute": 44}
